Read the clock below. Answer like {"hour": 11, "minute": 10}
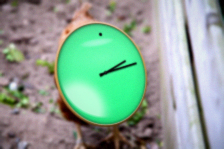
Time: {"hour": 2, "minute": 13}
